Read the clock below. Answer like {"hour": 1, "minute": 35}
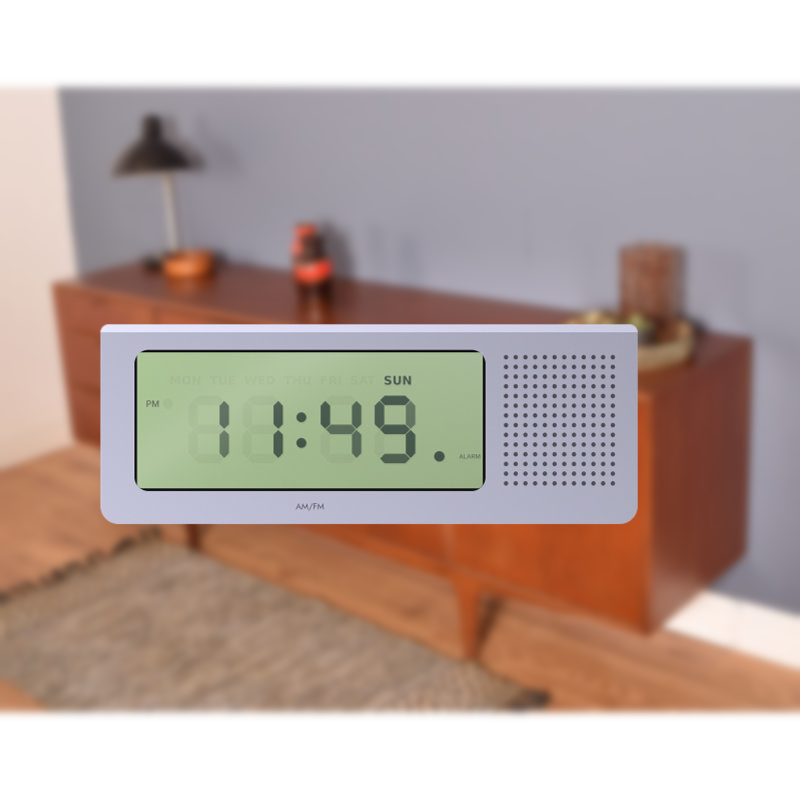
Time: {"hour": 11, "minute": 49}
